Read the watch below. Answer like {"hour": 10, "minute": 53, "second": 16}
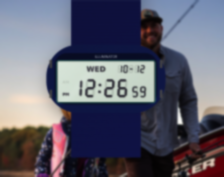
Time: {"hour": 12, "minute": 26, "second": 59}
